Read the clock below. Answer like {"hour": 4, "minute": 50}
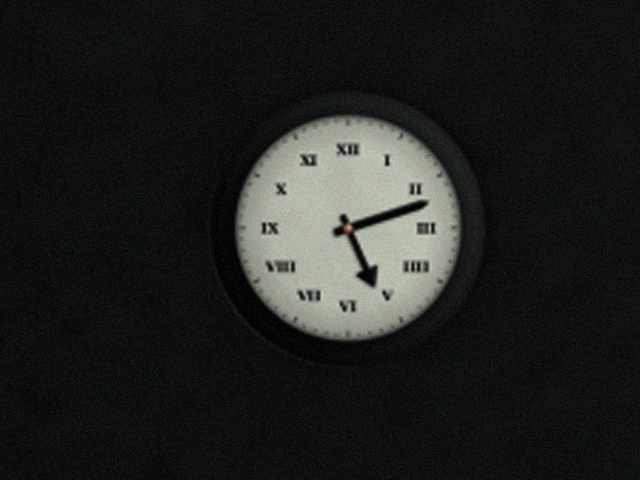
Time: {"hour": 5, "minute": 12}
